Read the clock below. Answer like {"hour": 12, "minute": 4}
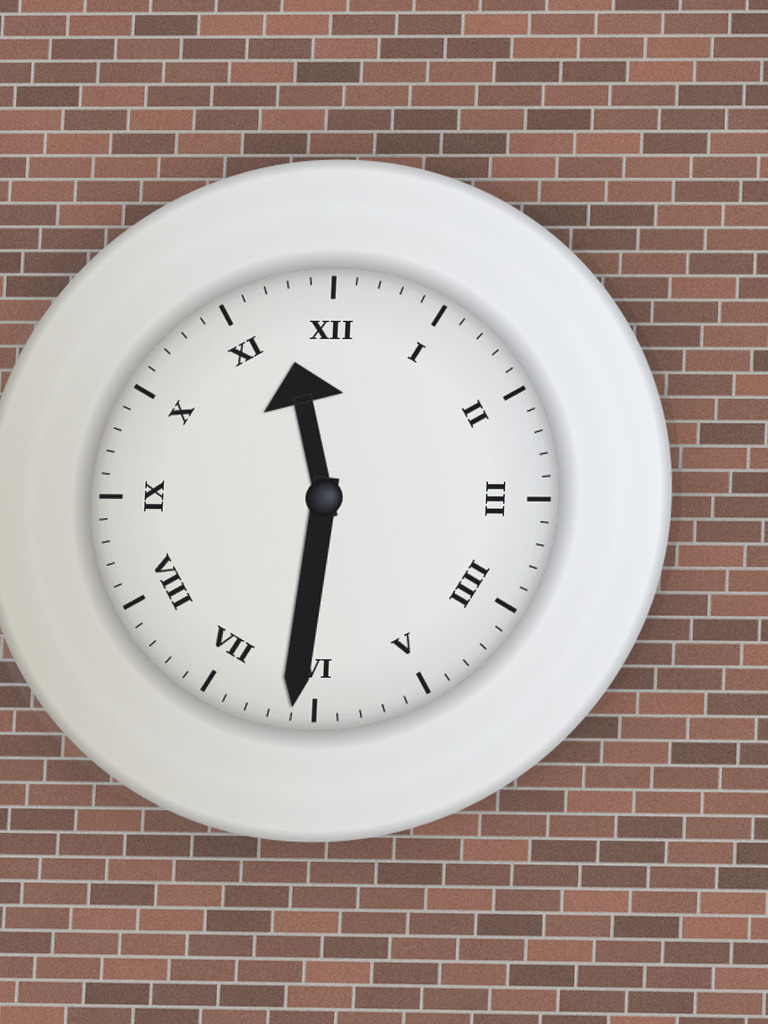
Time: {"hour": 11, "minute": 31}
